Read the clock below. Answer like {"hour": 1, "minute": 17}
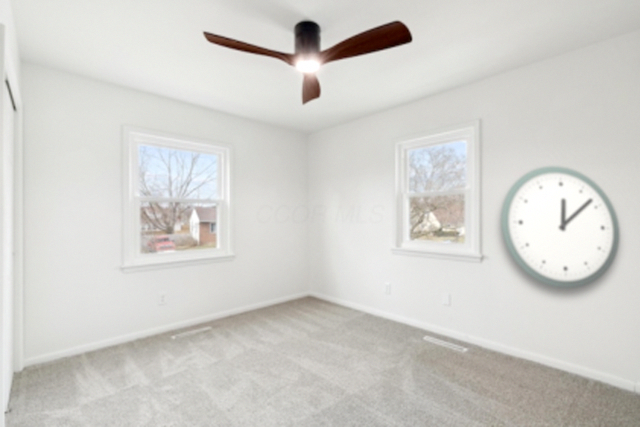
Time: {"hour": 12, "minute": 8}
